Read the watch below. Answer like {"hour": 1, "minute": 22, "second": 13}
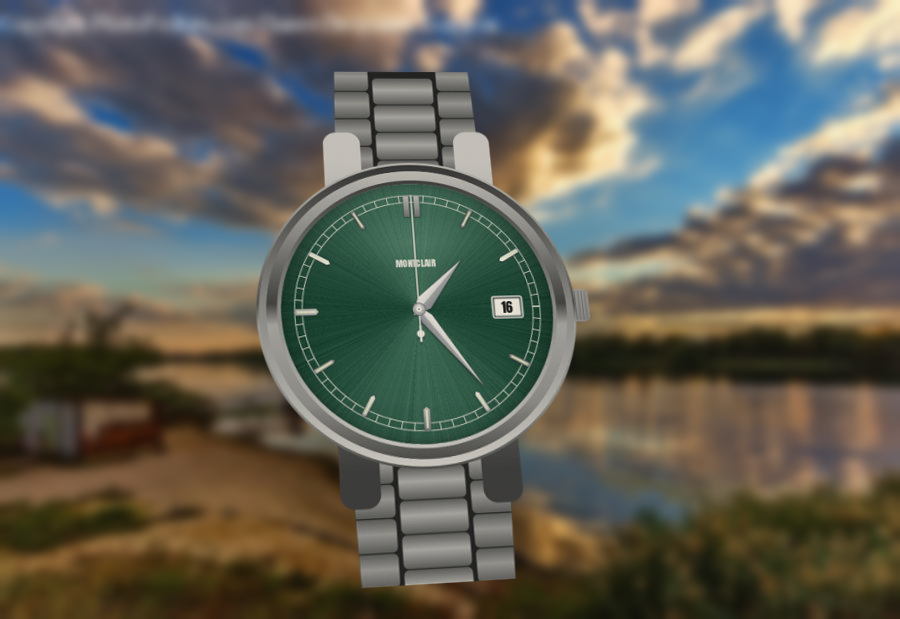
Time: {"hour": 1, "minute": 24, "second": 0}
